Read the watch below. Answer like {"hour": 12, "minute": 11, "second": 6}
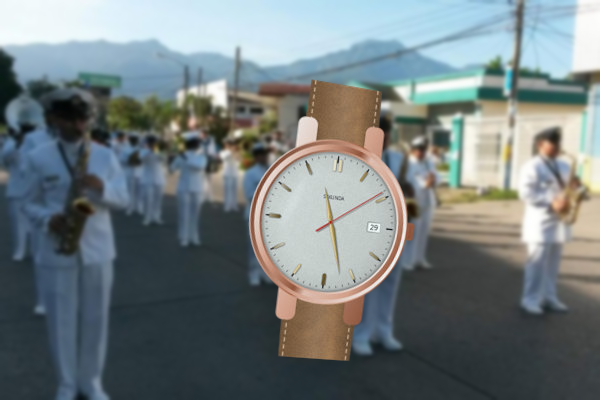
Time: {"hour": 11, "minute": 27, "second": 9}
